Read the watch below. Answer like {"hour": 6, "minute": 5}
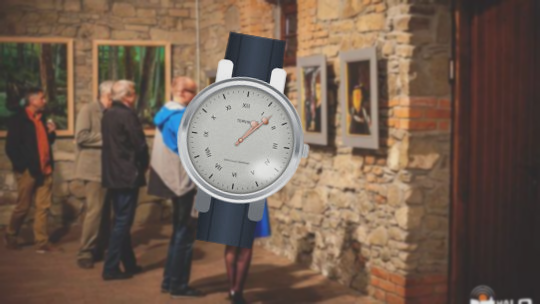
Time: {"hour": 1, "minute": 7}
